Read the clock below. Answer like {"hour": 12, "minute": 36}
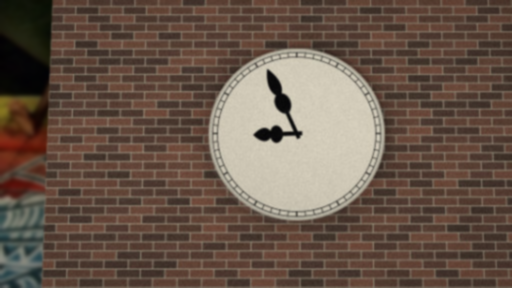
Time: {"hour": 8, "minute": 56}
